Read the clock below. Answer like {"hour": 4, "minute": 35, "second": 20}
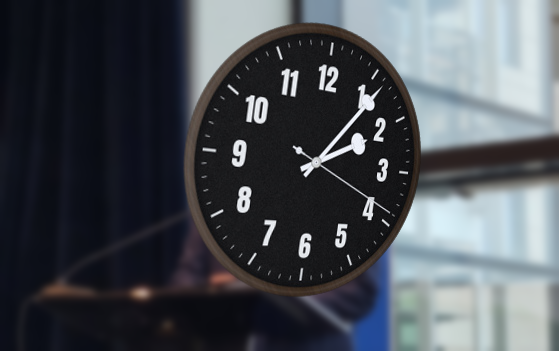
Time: {"hour": 2, "minute": 6, "second": 19}
